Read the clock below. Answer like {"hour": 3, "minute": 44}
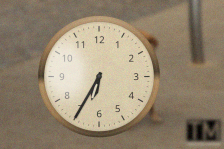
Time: {"hour": 6, "minute": 35}
